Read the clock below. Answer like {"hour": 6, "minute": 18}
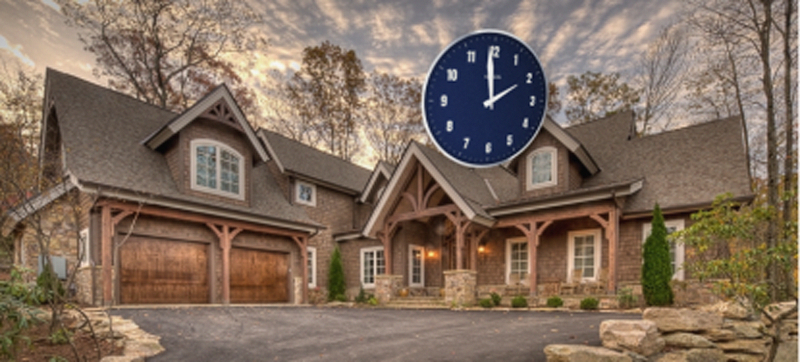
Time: {"hour": 1, "minute": 59}
